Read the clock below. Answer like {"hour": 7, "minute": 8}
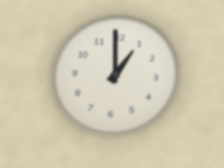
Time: {"hour": 12, "minute": 59}
